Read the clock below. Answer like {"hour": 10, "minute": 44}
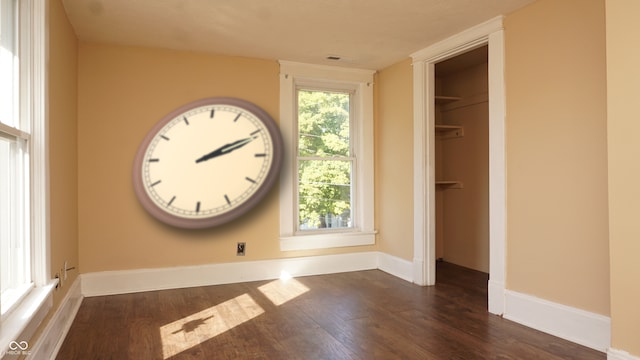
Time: {"hour": 2, "minute": 11}
